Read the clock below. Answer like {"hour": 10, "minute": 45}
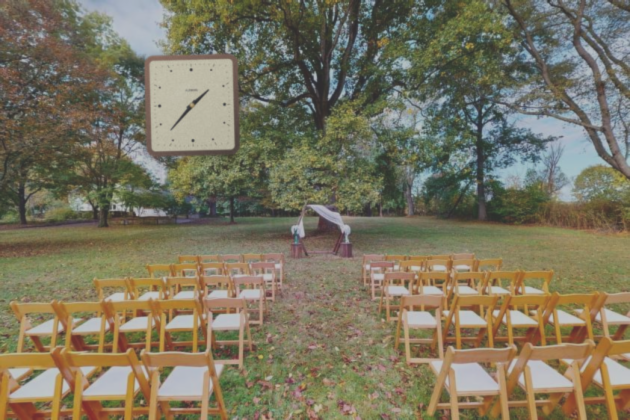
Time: {"hour": 1, "minute": 37}
